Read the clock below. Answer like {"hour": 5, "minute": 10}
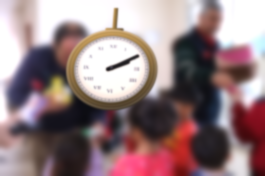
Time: {"hour": 2, "minute": 10}
